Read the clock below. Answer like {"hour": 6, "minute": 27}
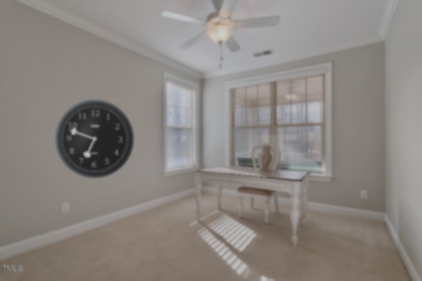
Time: {"hour": 6, "minute": 48}
